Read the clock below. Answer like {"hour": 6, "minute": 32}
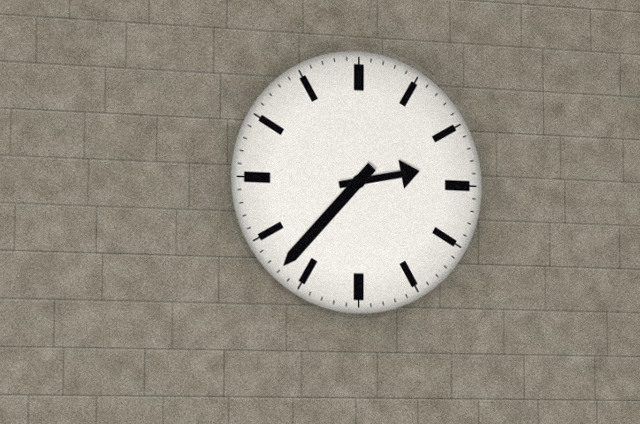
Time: {"hour": 2, "minute": 37}
